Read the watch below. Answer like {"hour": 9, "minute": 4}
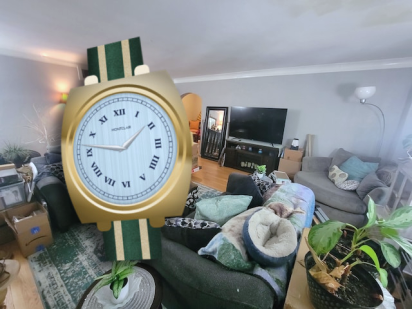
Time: {"hour": 1, "minute": 47}
